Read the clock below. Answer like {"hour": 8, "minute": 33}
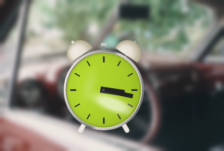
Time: {"hour": 3, "minute": 17}
